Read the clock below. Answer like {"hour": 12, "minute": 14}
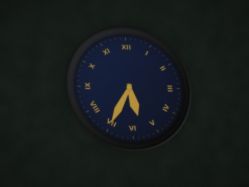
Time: {"hour": 5, "minute": 35}
